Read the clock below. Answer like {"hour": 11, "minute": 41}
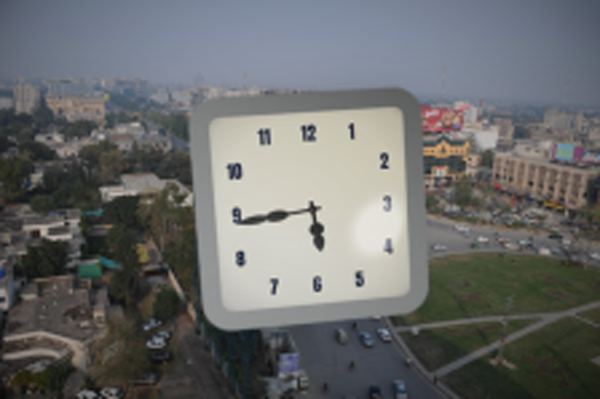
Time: {"hour": 5, "minute": 44}
